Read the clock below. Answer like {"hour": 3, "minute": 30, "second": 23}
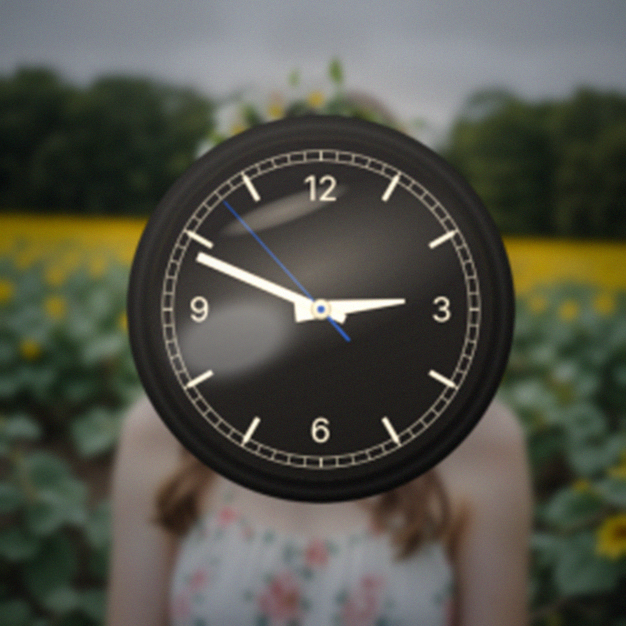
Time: {"hour": 2, "minute": 48, "second": 53}
